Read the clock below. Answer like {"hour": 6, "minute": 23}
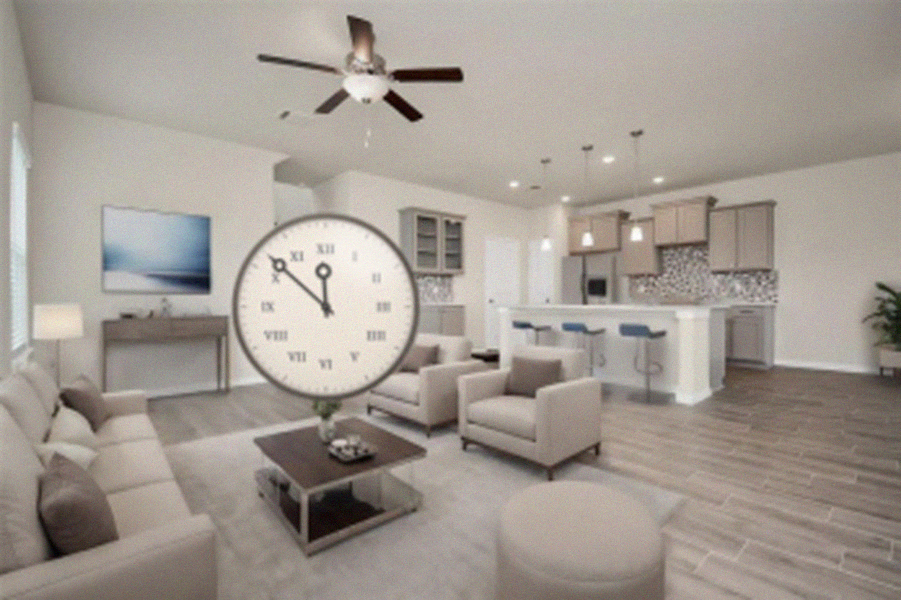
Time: {"hour": 11, "minute": 52}
